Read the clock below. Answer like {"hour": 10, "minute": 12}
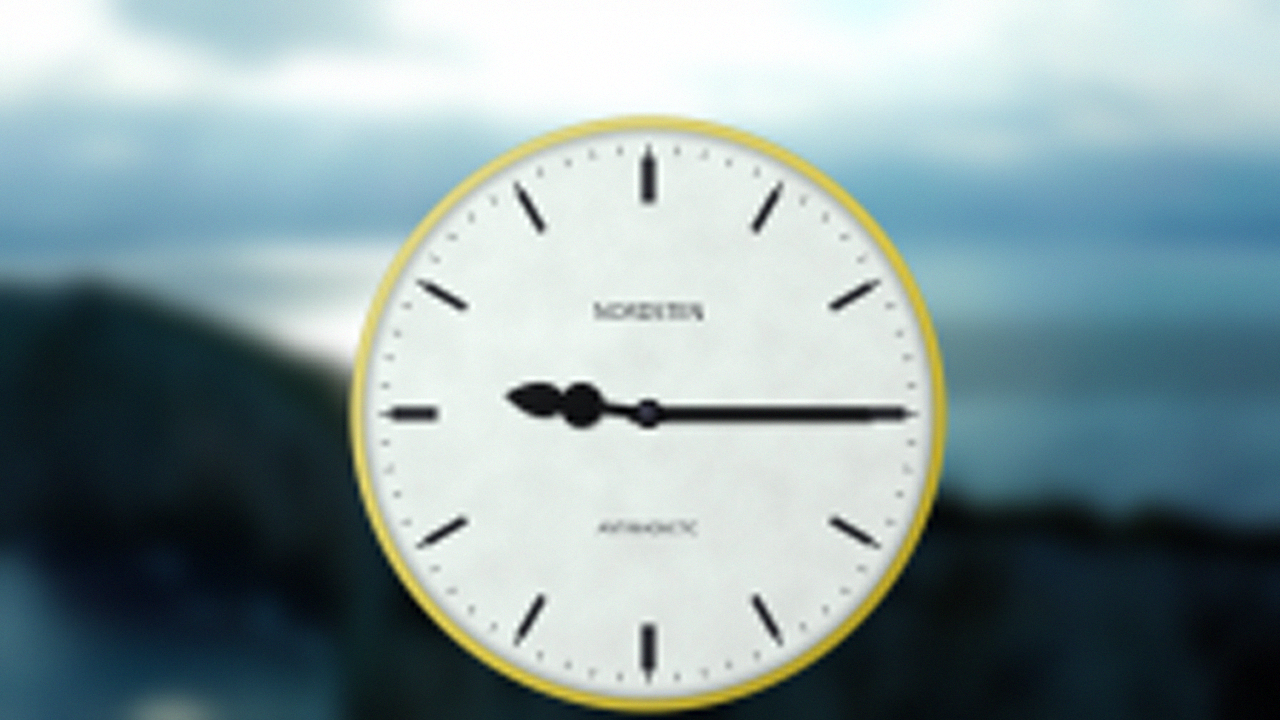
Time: {"hour": 9, "minute": 15}
